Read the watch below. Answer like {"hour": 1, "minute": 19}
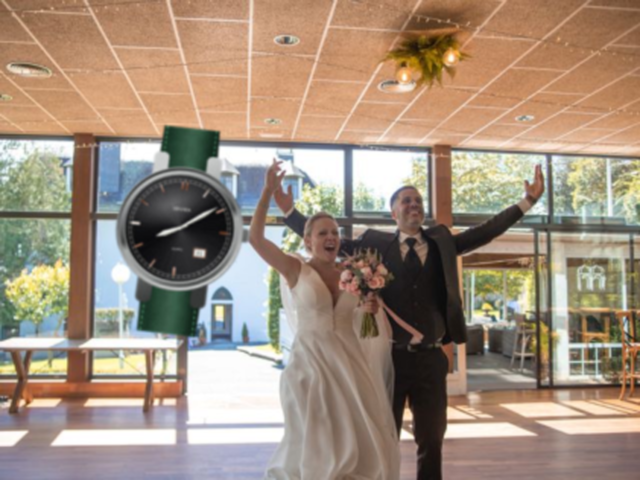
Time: {"hour": 8, "minute": 9}
